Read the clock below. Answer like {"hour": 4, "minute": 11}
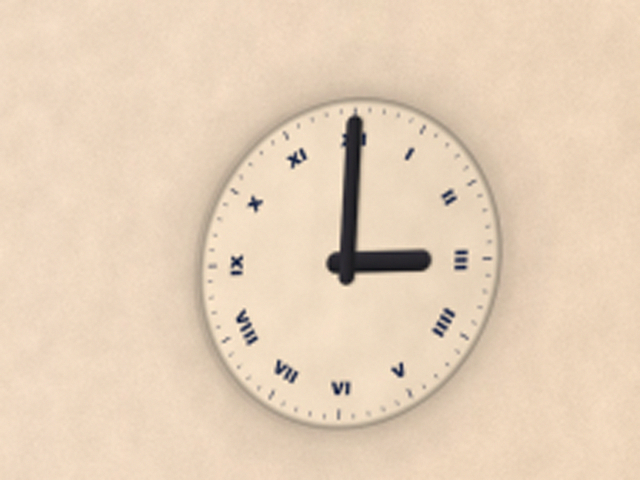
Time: {"hour": 3, "minute": 0}
